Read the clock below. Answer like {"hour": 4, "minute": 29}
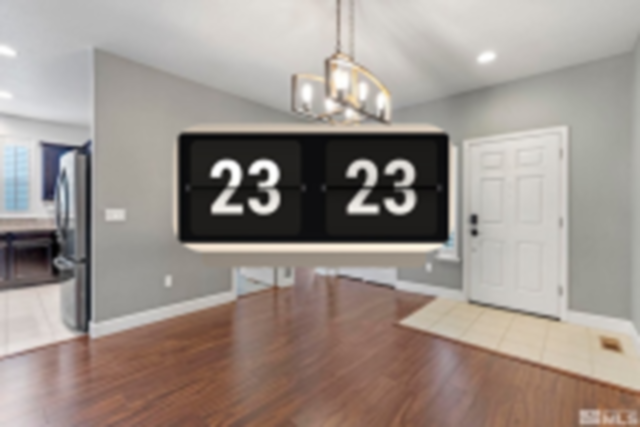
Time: {"hour": 23, "minute": 23}
